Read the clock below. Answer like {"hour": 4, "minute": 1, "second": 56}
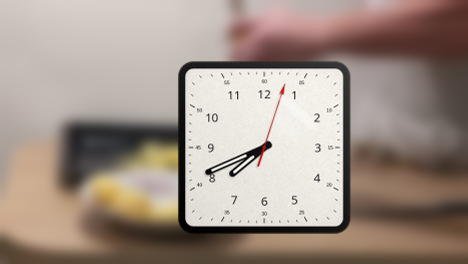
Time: {"hour": 7, "minute": 41, "second": 3}
